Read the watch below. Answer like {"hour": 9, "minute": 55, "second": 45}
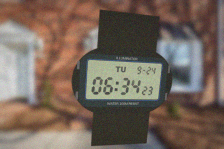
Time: {"hour": 6, "minute": 34, "second": 23}
